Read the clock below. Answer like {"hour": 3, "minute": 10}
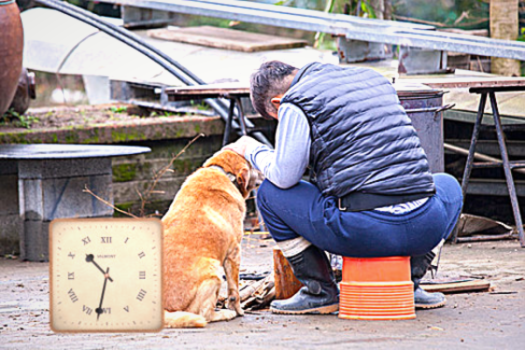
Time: {"hour": 10, "minute": 32}
